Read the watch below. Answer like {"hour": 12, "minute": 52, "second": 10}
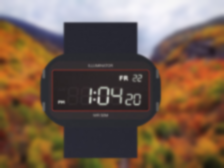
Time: {"hour": 1, "minute": 4, "second": 20}
